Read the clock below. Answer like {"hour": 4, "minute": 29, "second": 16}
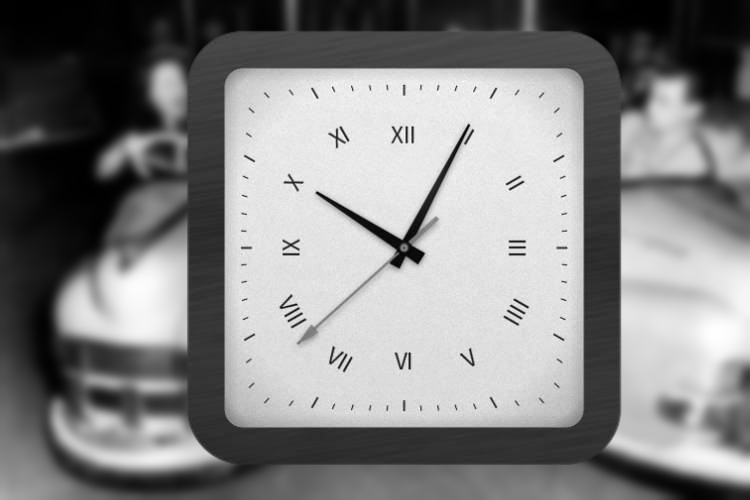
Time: {"hour": 10, "minute": 4, "second": 38}
